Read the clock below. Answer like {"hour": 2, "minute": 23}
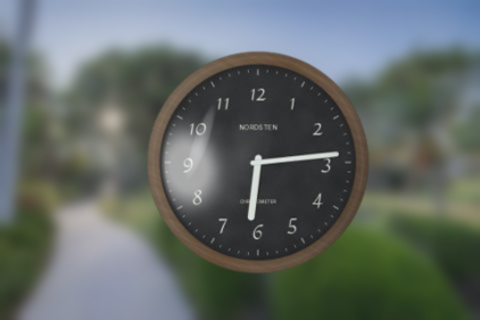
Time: {"hour": 6, "minute": 14}
